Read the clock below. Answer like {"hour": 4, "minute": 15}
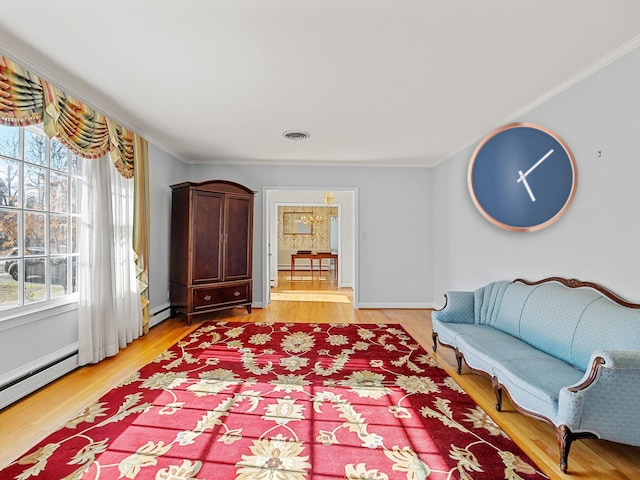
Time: {"hour": 5, "minute": 8}
